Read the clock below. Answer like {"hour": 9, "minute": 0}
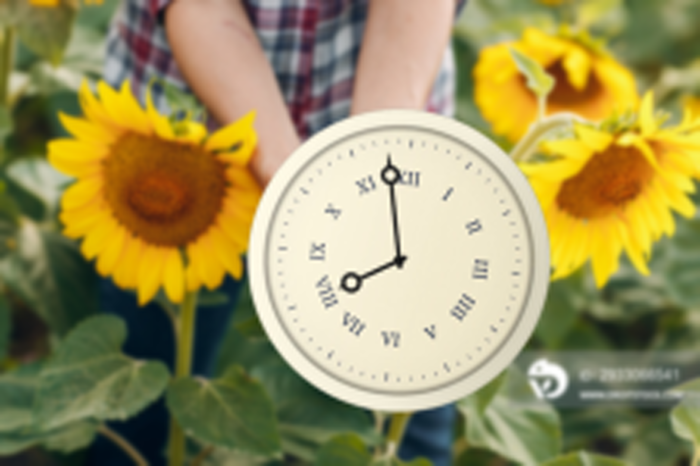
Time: {"hour": 7, "minute": 58}
